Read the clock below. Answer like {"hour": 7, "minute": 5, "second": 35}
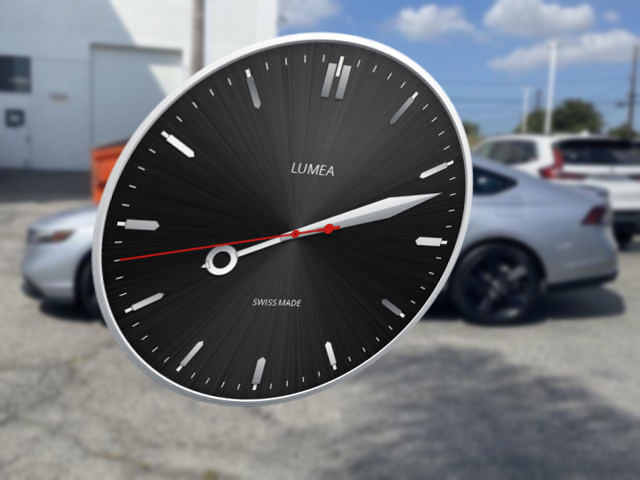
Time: {"hour": 8, "minute": 11, "second": 43}
